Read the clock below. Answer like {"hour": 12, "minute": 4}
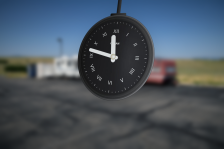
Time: {"hour": 11, "minute": 47}
